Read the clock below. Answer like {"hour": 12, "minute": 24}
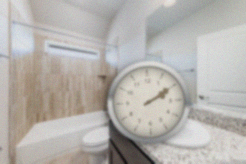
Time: {"hour": 2, "minute": 10}
